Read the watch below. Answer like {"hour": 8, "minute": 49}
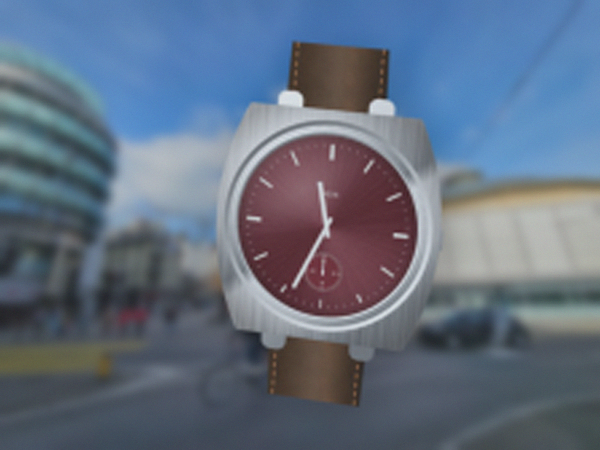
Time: {"hour": 11, "minute": 34}
